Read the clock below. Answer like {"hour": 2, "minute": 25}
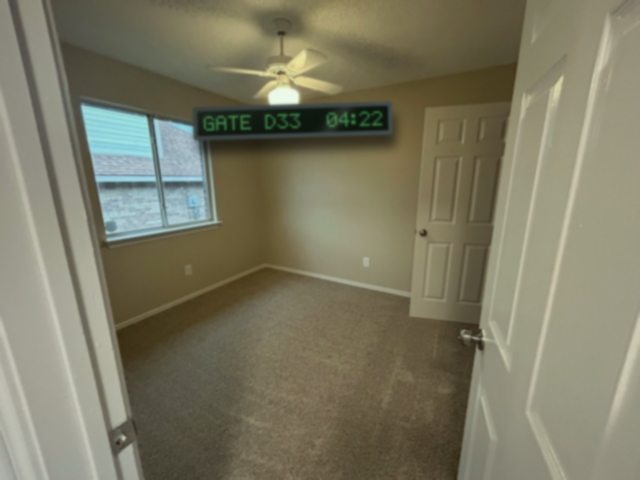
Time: {"hour": 4, "minute": 22}
